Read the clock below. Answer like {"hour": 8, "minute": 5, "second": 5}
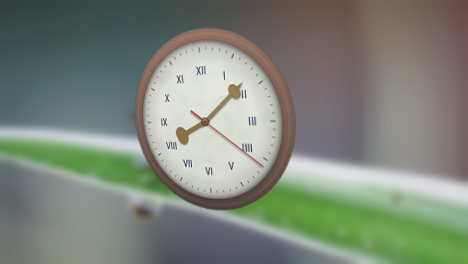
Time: {"hour": 8, "minute": 8, "second": 21}
